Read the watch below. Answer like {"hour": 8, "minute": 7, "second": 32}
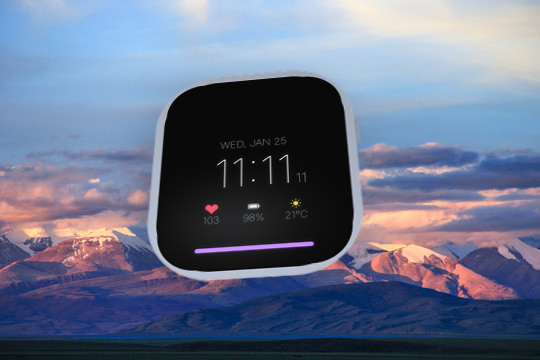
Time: {"hour": 11, "minute": 11, "second": 11}
